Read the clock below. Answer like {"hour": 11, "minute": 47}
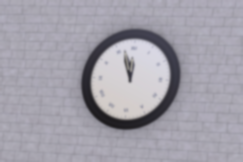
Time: {"hour": 11, "minute": 57}
